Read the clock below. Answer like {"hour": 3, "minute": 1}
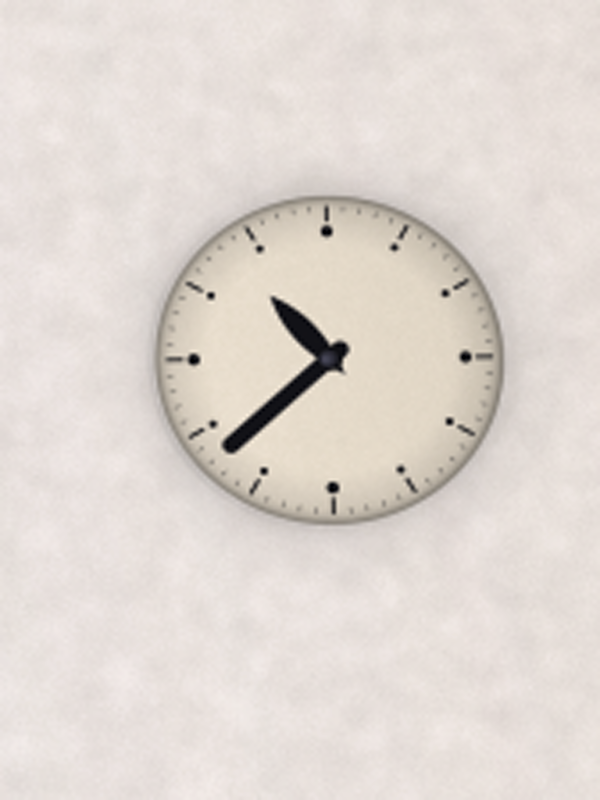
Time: {"hour": 10, "minute": 38}
